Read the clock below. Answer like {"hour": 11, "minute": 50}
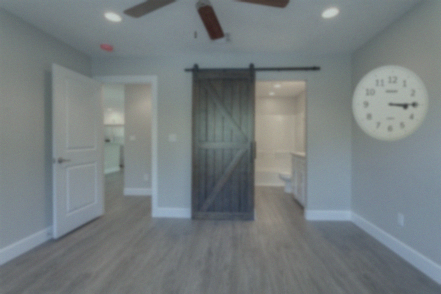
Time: {"hour": 3, "minute": 15}
